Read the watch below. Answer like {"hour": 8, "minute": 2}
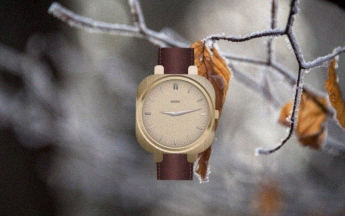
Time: {"hour": 9, "minute": 13}
